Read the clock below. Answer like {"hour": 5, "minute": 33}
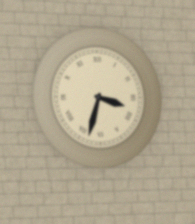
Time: {"hour": 3, "minute": 33}
